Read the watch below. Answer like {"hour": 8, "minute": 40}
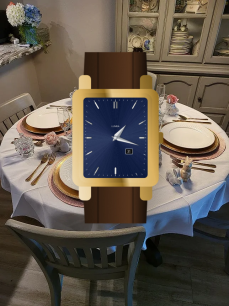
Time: {"hour": 1, "minute": 18}
